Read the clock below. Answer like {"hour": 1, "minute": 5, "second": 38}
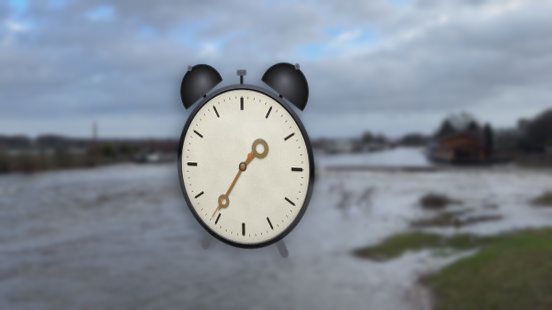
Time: {"hour": 1, "minute": 35, "second": 36}
